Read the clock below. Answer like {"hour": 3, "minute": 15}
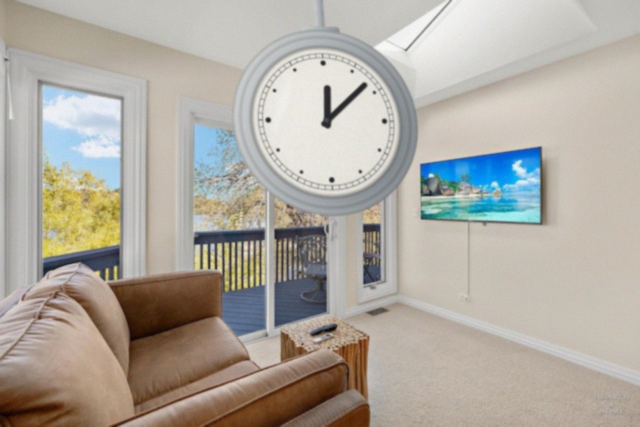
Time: {"hour": 12, "minute": 8}
